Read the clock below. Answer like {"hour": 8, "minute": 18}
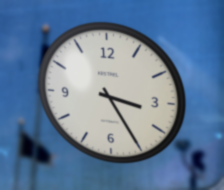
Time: {"hour": 3, "minute": 25}
